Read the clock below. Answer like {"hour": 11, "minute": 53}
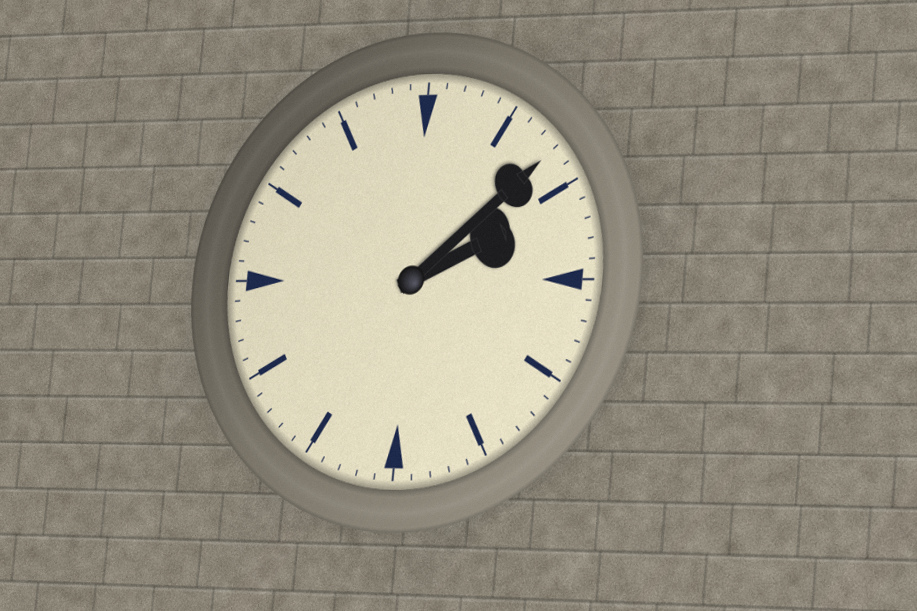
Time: {"hour": 2, "minute": 8}
